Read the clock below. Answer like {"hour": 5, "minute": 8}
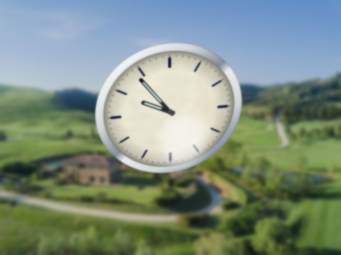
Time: {"hour": 9, "minute": 54}
